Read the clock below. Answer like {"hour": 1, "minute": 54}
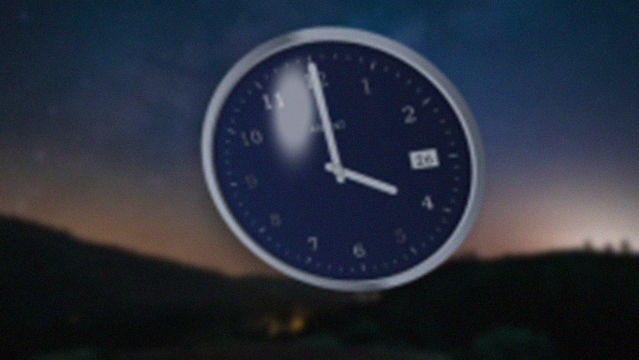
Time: {"hour": 4, "minute": 0}
